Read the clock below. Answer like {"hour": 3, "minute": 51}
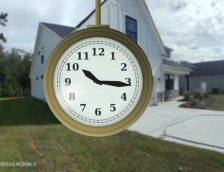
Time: {"hour": 10, "minute": 16}
